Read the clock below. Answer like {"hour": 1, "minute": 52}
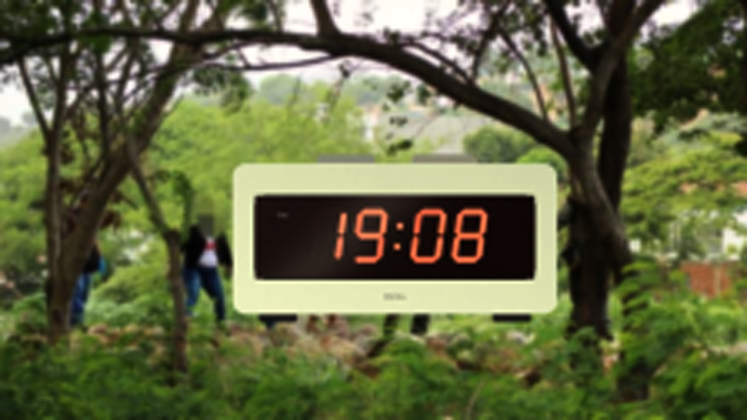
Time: {"hour": 19, "minute": 8}
